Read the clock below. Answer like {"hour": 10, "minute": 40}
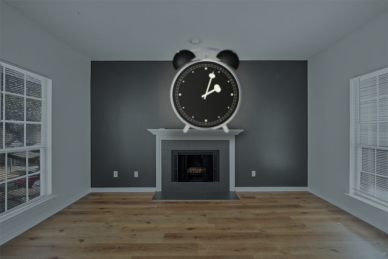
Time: {"hour": 2, "minute": 3}
